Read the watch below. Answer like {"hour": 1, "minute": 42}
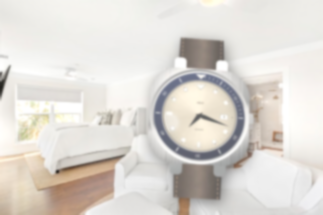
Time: {"hour": 7, "minute": 18}
